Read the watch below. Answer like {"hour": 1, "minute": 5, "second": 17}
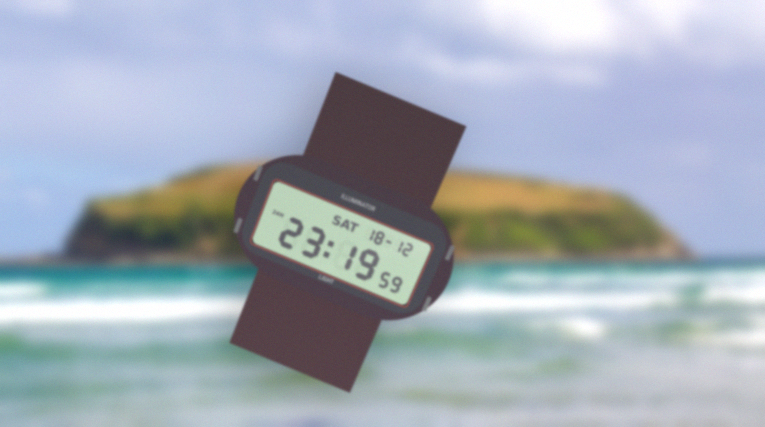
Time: {"hour": 23, "minute": 19, "second": 59}
